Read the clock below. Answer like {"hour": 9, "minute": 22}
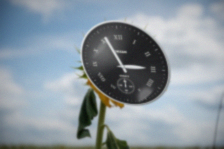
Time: {"hour": 2, "minute": 56}
